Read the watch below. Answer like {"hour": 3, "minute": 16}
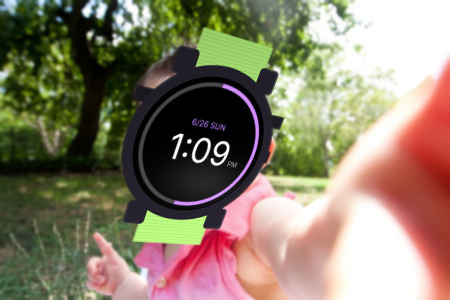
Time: {"hour": 1, "minute": 9}
